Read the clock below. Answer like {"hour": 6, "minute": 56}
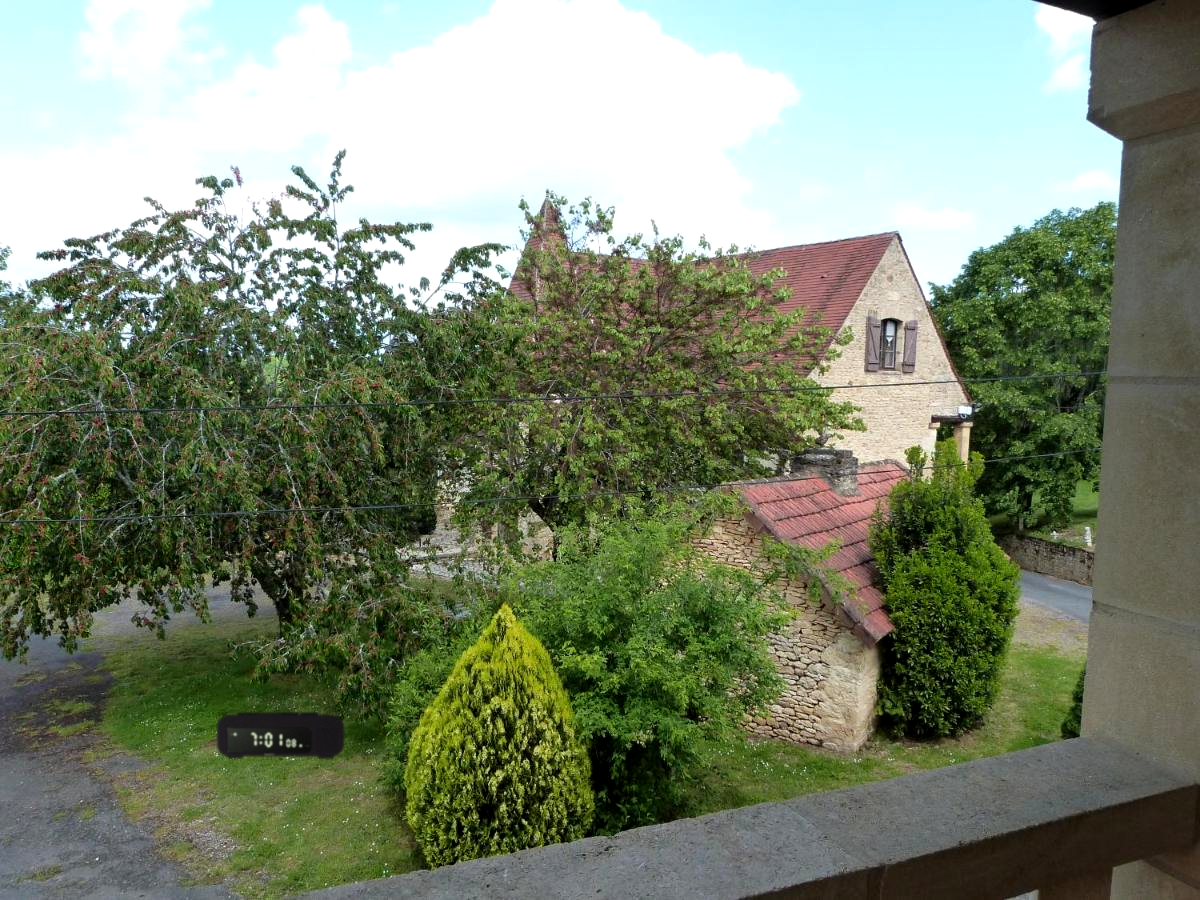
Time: {"hour": 7, "minute": 1}
